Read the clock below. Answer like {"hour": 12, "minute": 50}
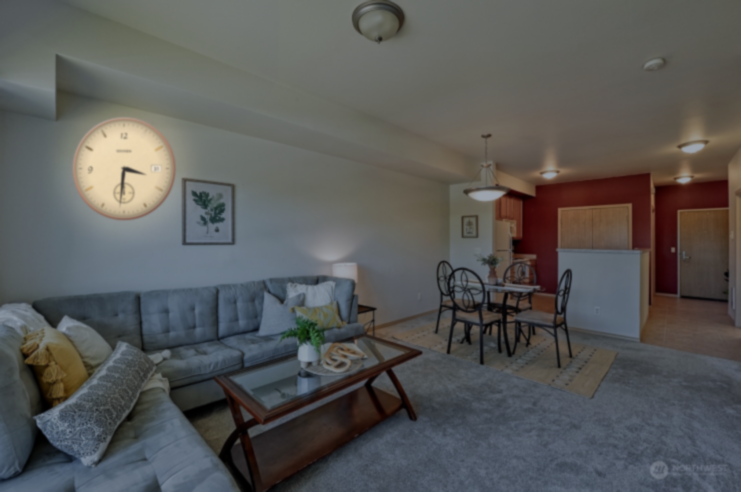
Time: {"hour": 3, "minute": 31}
